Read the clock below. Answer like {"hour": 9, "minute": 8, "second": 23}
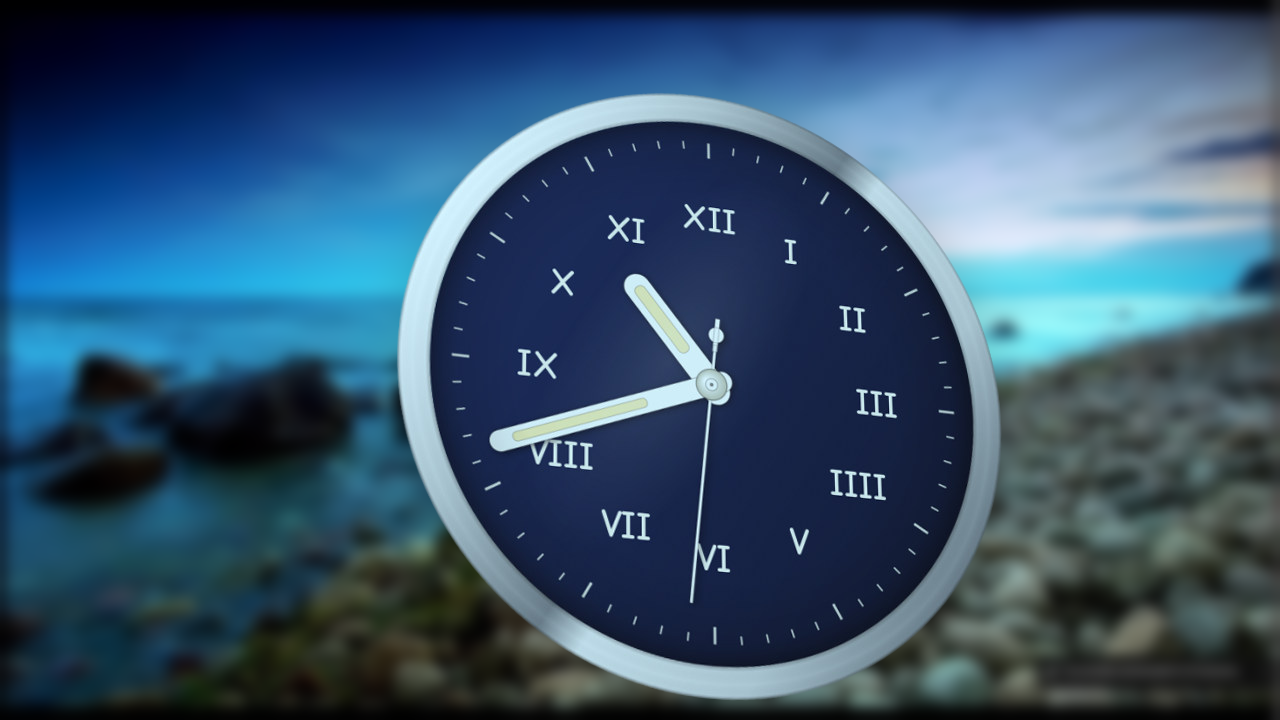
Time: {"hour": 10, "minute": 41, "second": 31}
